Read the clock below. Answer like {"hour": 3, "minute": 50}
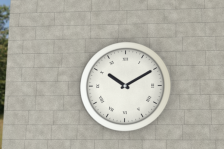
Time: {"hour": 10, "minute": 10}
